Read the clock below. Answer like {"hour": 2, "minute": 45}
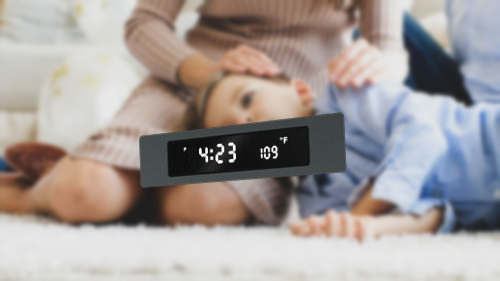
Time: {"hour": 4, "minute": 23}
